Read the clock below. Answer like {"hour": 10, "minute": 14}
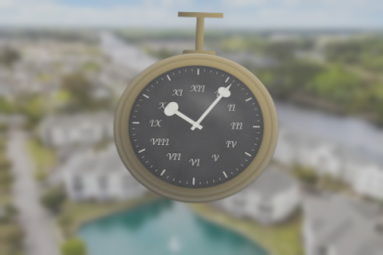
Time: {"hour": 10, "minute": 6}
